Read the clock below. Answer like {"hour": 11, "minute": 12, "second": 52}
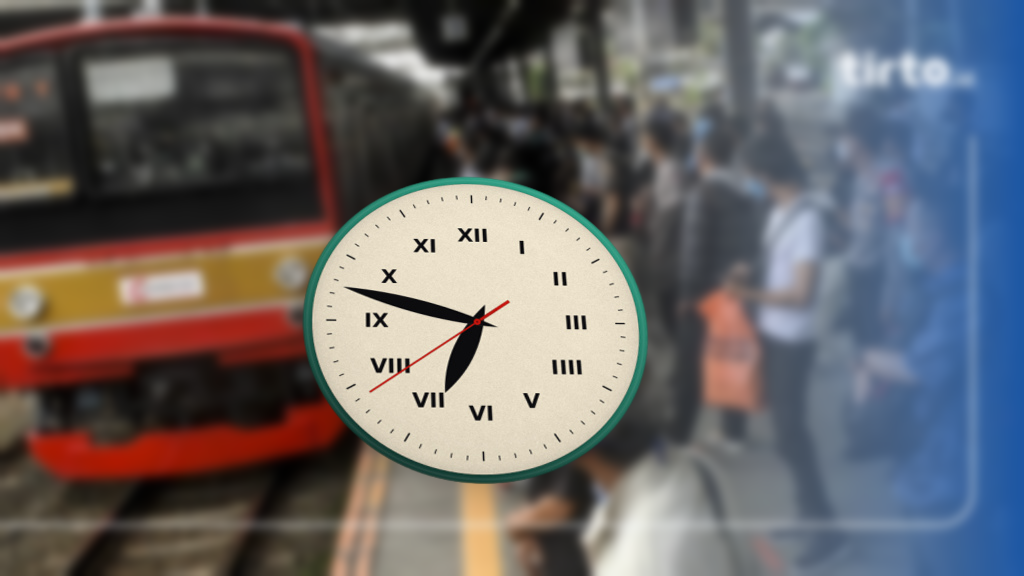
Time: {"hour": 6, "minute": 47, "second": 39}
